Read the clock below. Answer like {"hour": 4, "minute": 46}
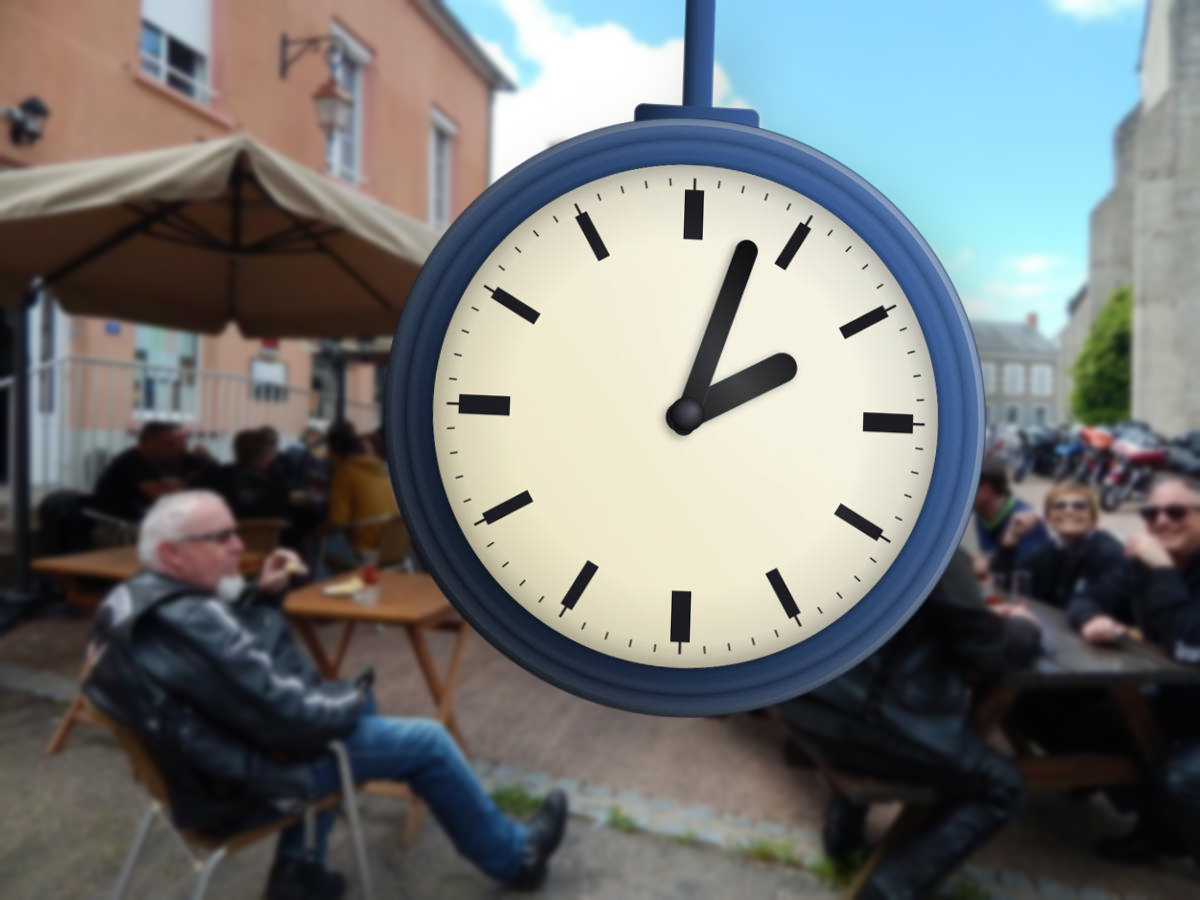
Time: {"hour": 2, "minute": 3}
